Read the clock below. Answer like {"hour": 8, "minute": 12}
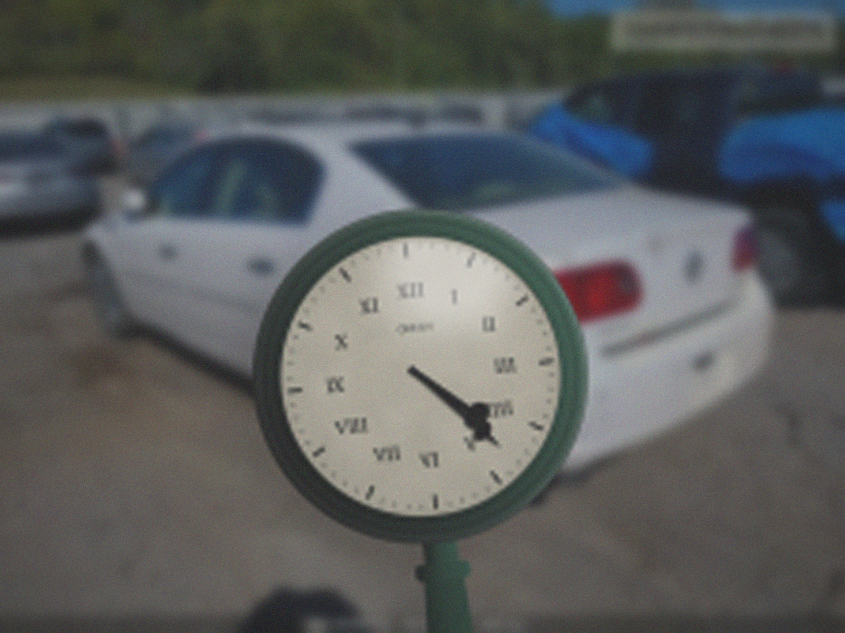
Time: {"hour": 4, "minute": 23}
